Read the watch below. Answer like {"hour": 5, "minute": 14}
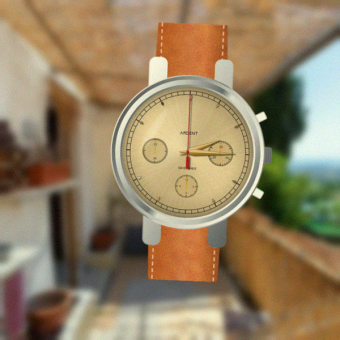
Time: {"hour": 2, "minute": 15}
